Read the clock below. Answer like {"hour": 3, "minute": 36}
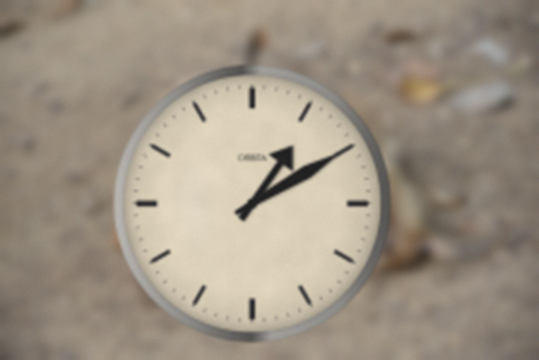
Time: {"hour": 1, "minute": 10}
